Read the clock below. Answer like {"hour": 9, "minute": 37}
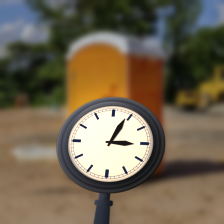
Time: {"hour": 3, "minute": 4}
